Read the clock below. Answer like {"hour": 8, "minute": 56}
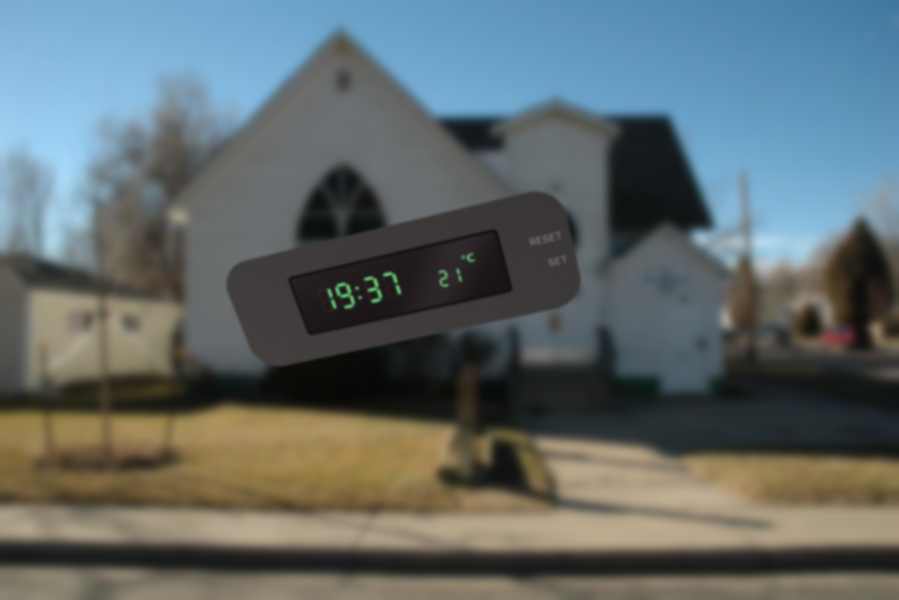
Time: {"hour": 19, "minute": 37}
